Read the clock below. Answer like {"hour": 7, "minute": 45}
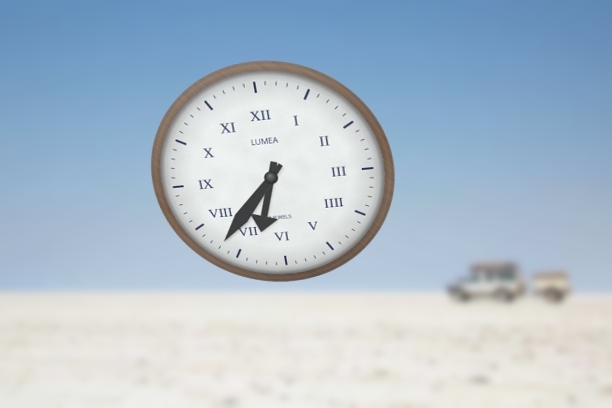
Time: {"hour": 6, "minute": 37}
